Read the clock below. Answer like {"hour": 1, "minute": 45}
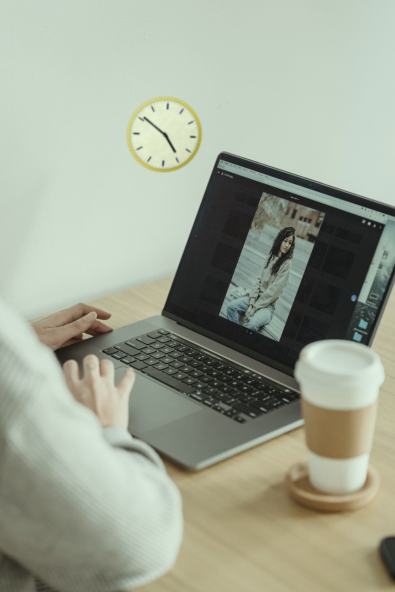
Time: {"hour": 4, "minute": 51}
